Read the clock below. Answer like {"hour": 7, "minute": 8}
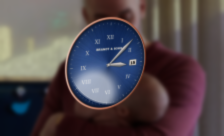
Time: {"hour": 3, "minute": 8}
